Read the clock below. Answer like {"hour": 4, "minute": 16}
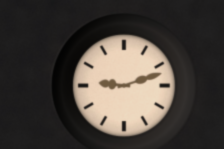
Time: {"hour": 9, "minute": 12}
